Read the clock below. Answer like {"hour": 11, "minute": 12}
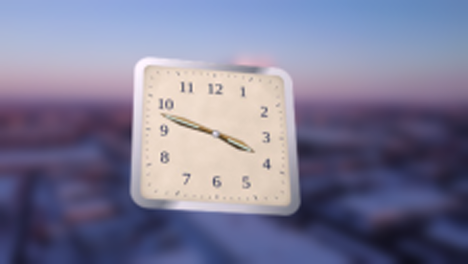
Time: {"hour": 3, "minute": 48}
